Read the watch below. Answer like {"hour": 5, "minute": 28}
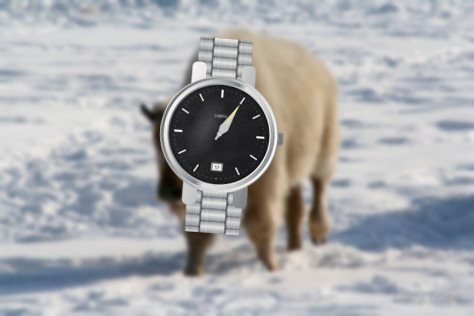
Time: {"hour": 1, "minute": 5}
